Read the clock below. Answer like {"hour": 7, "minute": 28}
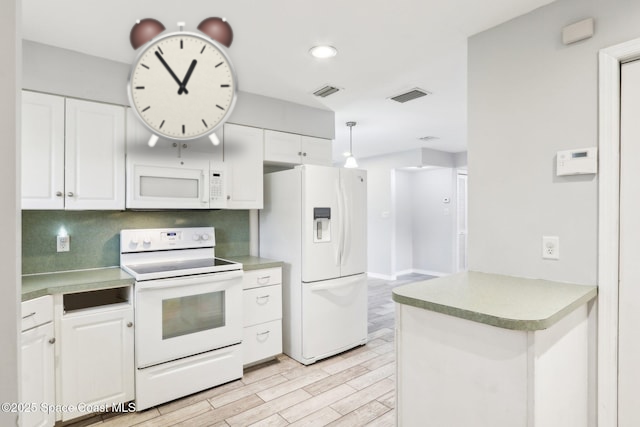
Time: {"hour": 12, "minute": 54}
